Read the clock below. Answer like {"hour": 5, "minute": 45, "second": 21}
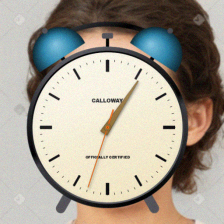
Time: {"hour": 1, "minute": 5, "second": 33}
